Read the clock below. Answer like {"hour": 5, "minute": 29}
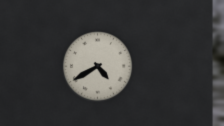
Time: {"hour": 4, "minute": 40}
